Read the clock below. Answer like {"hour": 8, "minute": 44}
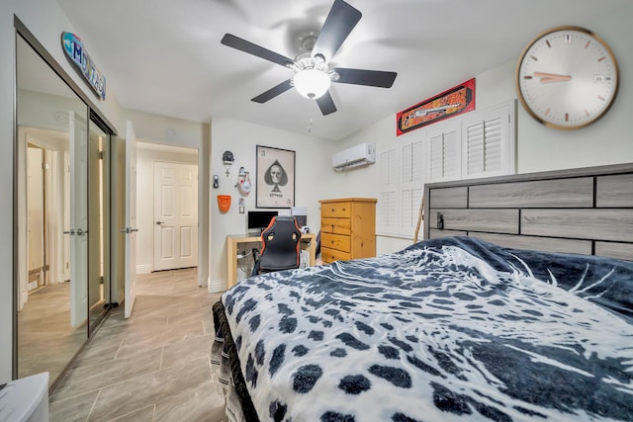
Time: {"hour": 8, "minute": 46}
